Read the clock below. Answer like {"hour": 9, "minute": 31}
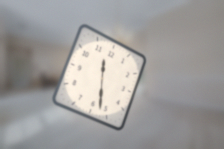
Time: {"hour": 11, "minute": 27}
